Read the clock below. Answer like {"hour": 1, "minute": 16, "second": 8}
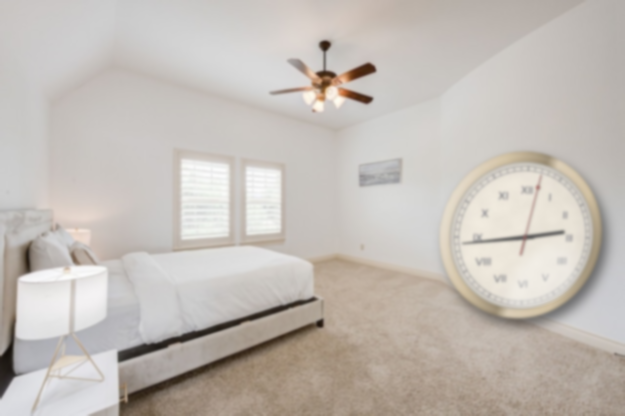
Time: {"hour": 2, "minute": 44, "second": 2}
